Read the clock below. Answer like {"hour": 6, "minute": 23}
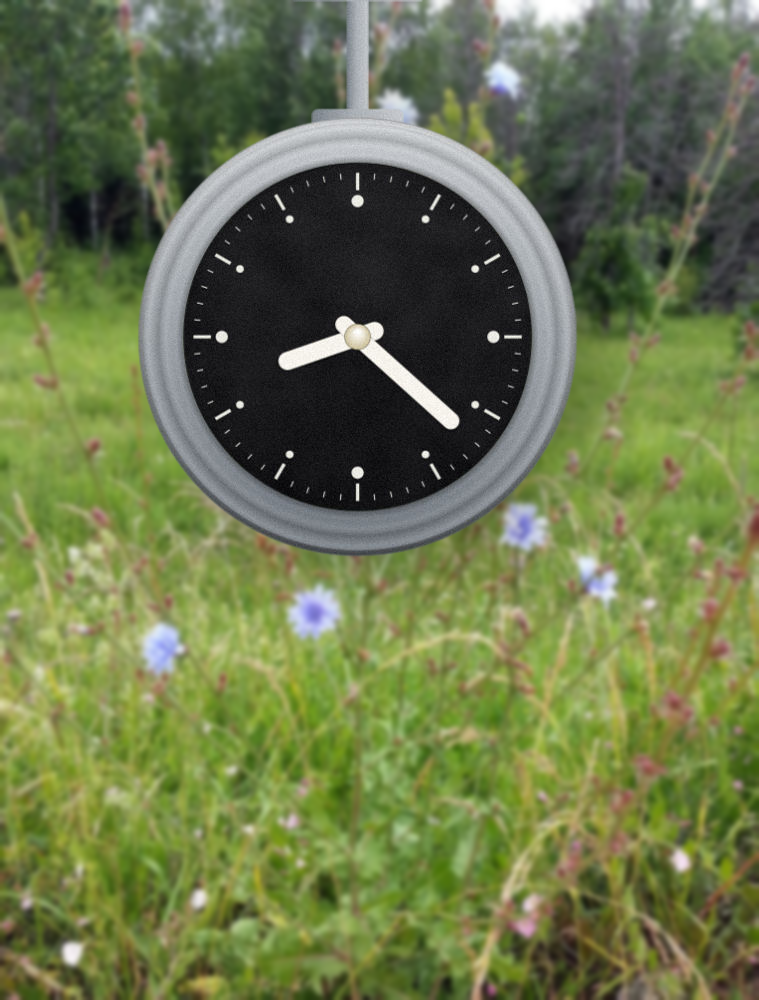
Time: {"hour": 8, "minute": 22}
